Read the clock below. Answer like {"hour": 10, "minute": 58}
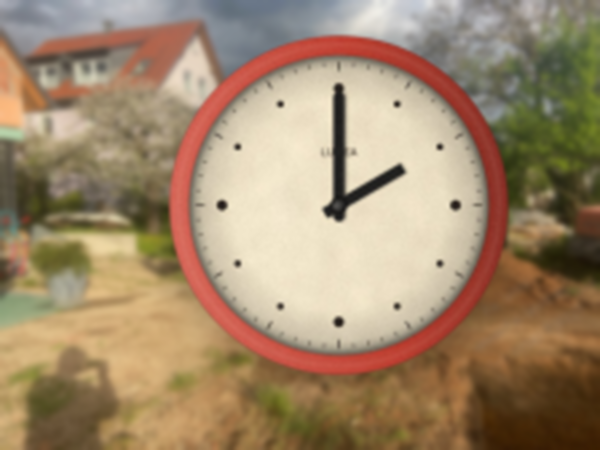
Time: {"hour": 2, "minute": 0}
